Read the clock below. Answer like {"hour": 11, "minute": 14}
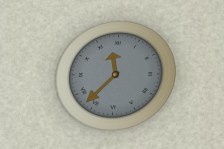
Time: {"hour": 11, "minute": 37}
